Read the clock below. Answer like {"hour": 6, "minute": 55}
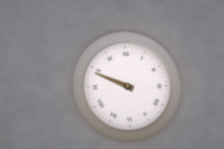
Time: {"hour": 9, "minute": 49}
